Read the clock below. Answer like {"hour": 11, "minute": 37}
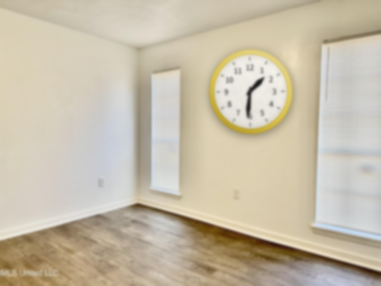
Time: {"hour": 1, "minute": 31}
